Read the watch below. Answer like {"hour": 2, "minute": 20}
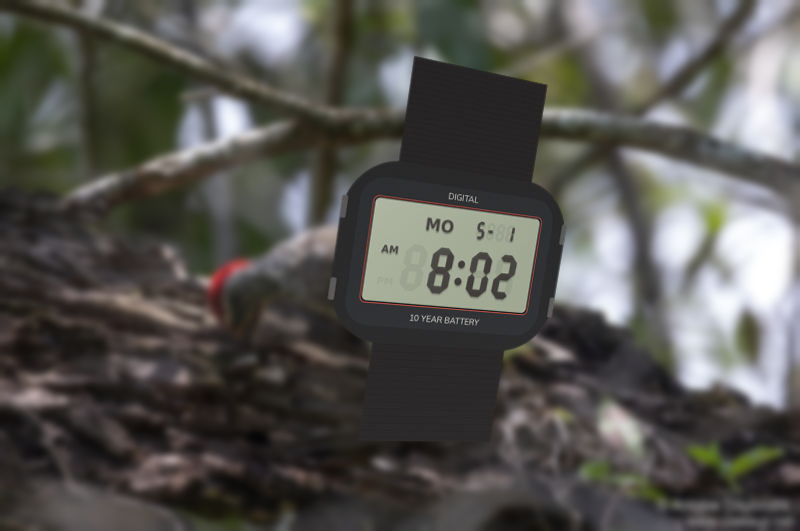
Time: {"hour": 8, "minute": 2}
